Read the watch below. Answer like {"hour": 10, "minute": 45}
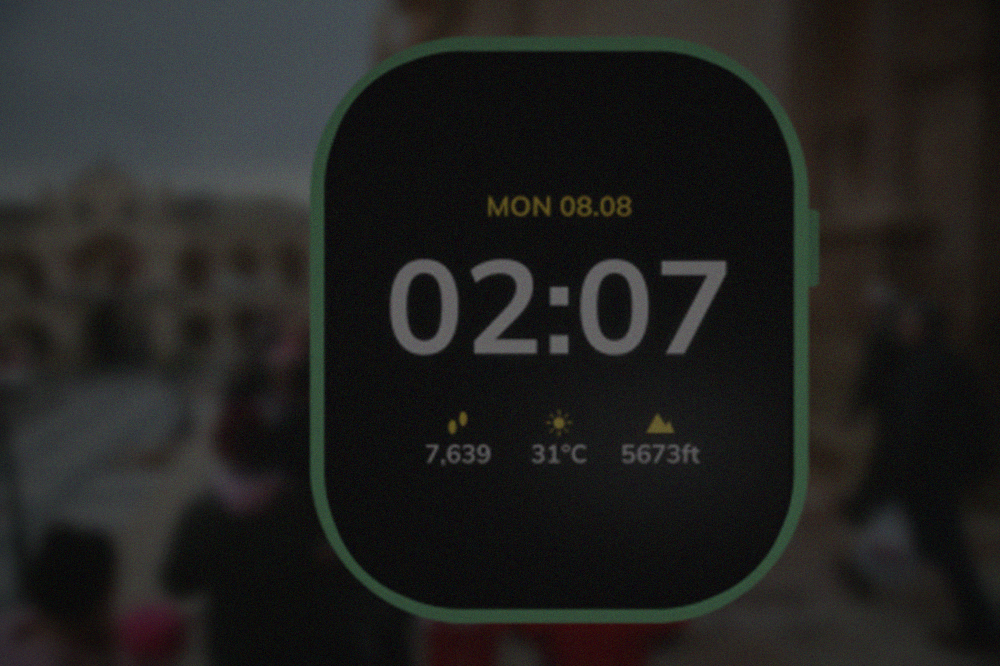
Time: {"hour": 2, "minute": 7}
